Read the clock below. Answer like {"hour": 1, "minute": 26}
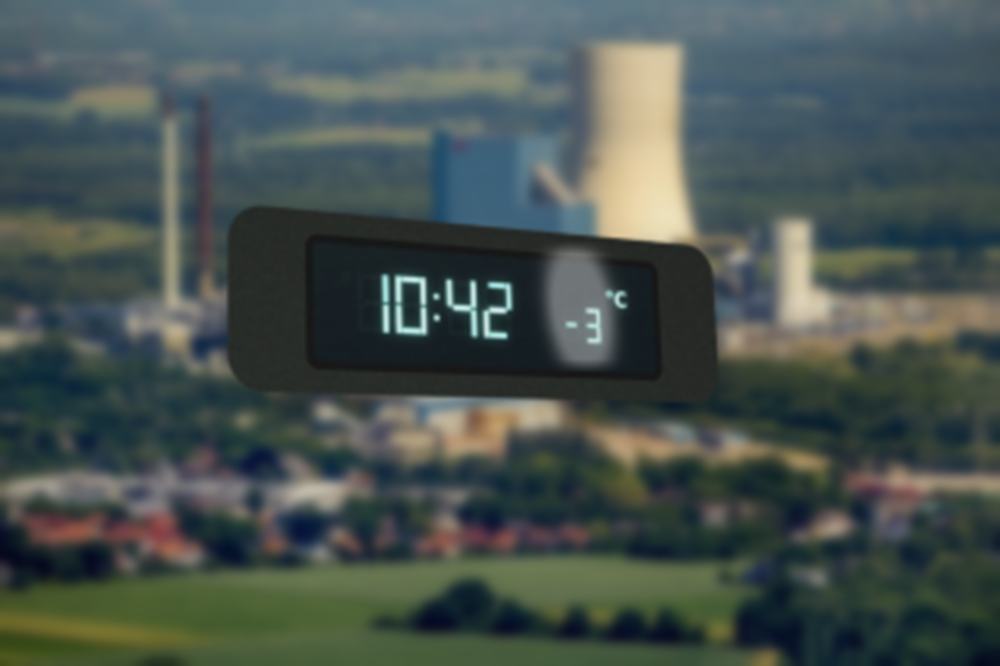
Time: {"hour": 10, "minute": 42}
